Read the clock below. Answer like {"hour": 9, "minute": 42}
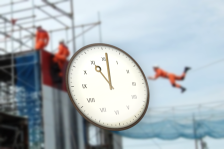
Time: {"hour": 11, "minute": 1}
